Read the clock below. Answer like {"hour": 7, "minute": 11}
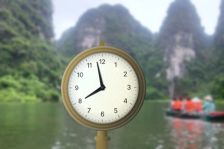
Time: {"hour": 7, "minute": 58}
